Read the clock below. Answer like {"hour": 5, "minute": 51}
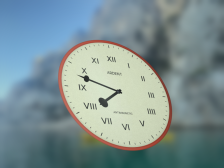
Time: {"hour": 7, "minute": 48}
